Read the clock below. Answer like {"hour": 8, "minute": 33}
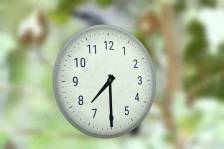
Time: {"hour": 7, "minute": 30}
